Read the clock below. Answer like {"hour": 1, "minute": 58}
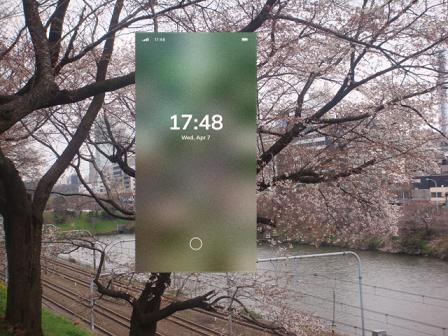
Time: {"hour": 17, "minute": 48}
